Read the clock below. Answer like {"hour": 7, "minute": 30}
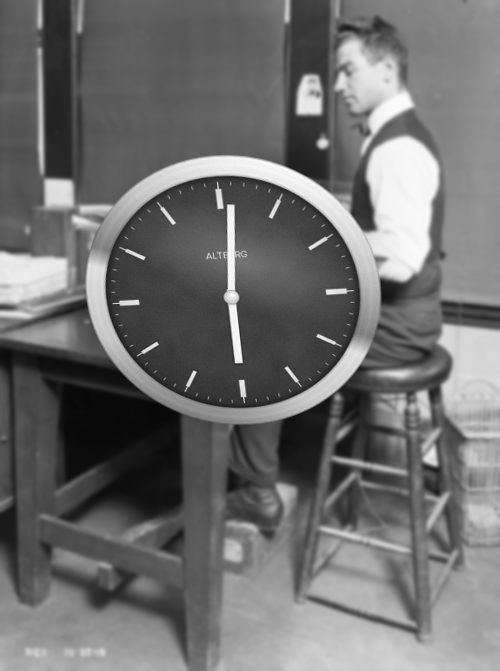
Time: {"hour": 6, "minute": 1}
